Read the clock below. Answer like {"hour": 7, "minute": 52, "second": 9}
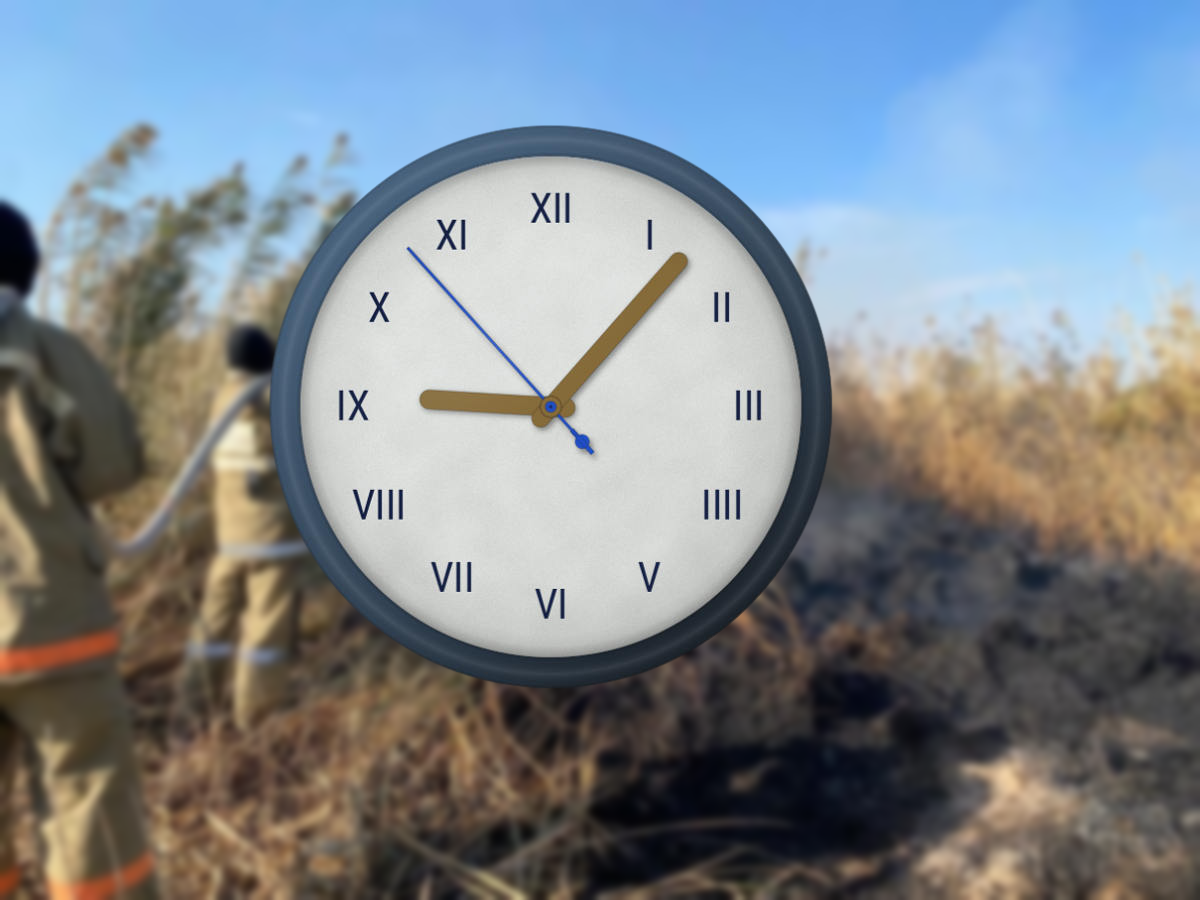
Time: {"hour": 9, "minute": 6, "second": 53}
